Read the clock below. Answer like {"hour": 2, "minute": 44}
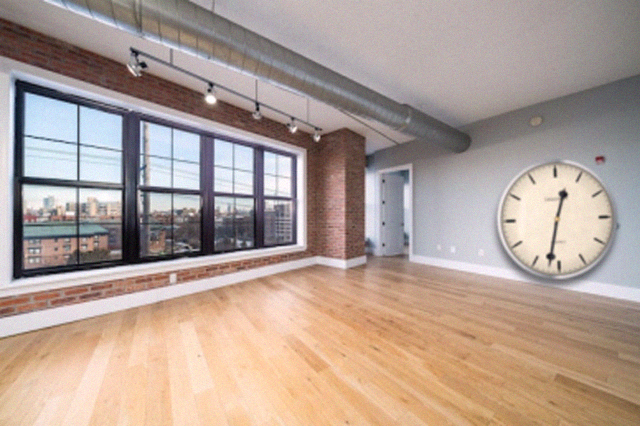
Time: {"hour": 12, "minute": 32}
